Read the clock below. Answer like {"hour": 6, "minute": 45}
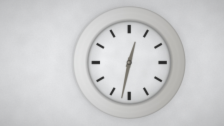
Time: {"hour": 12, "minute": 32}
